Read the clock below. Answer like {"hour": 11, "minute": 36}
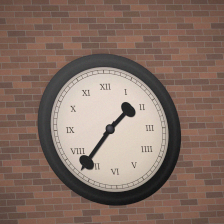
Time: {"hour": 1, "minute": 37}
